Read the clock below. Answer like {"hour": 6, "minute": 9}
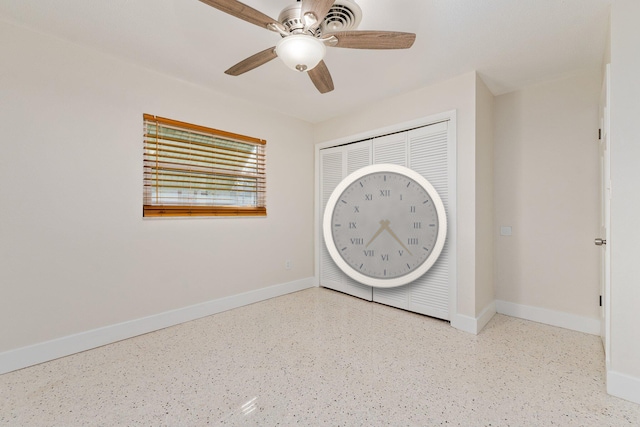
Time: {"hour": 7, "minute": 23}
